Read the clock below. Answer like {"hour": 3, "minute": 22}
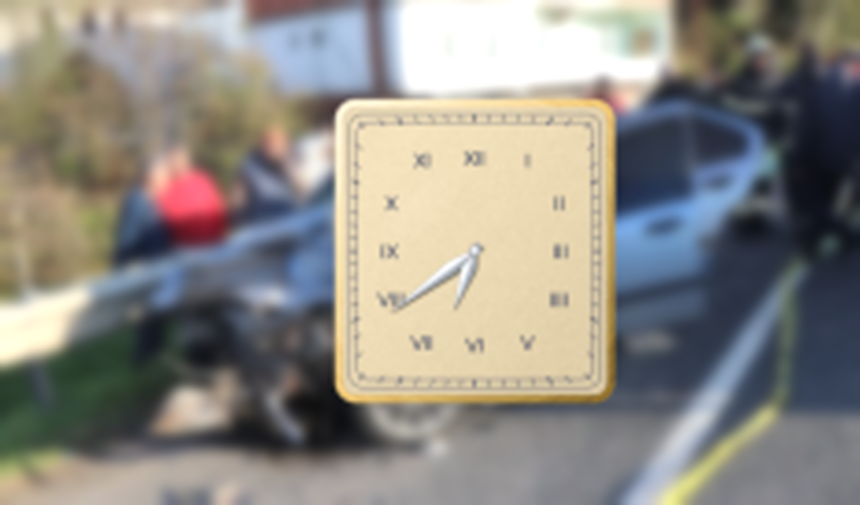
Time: {"hour": 6, "minute": 39}
